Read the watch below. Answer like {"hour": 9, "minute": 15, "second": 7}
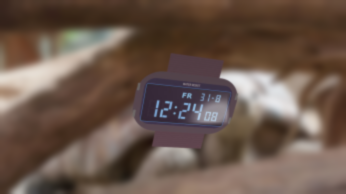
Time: {"hour": 12, "minute": 24, "second": 8}
